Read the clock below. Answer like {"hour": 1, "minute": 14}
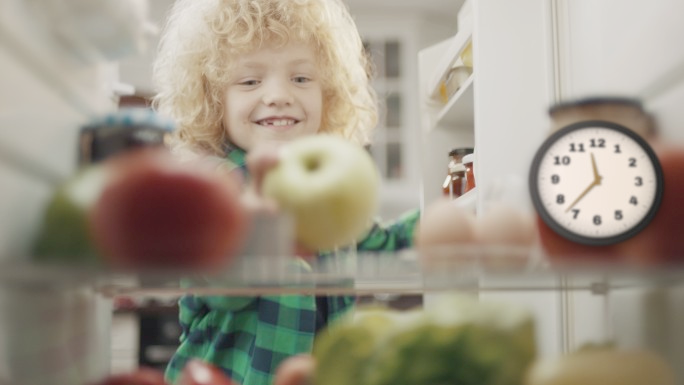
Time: {"hour": 11, "minute": 37}
